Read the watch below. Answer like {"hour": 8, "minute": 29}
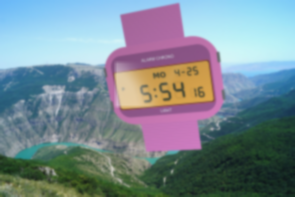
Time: {"hour": 5, "minute": 54}
